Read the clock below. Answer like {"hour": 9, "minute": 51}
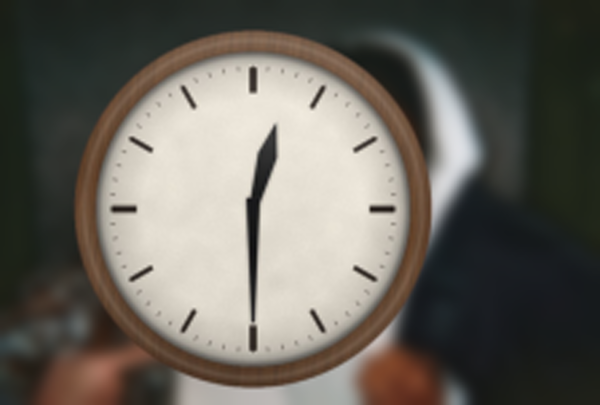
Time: {"hour": 12, "minute": 30}
